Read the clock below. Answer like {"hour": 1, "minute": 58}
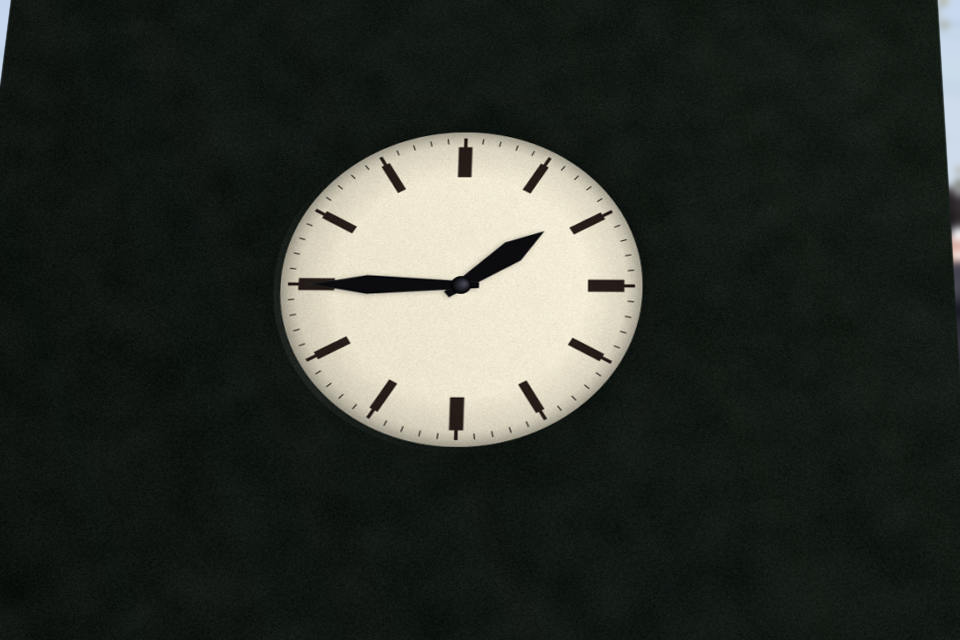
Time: {"hour": 1, "minute": 45}
